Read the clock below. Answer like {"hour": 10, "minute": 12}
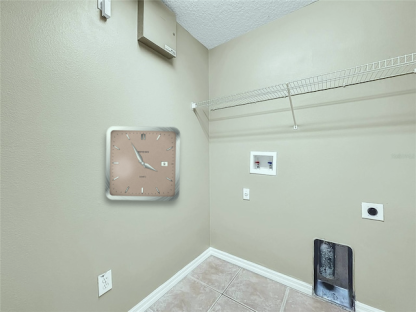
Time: {"hour": 3, "minute": 55}
